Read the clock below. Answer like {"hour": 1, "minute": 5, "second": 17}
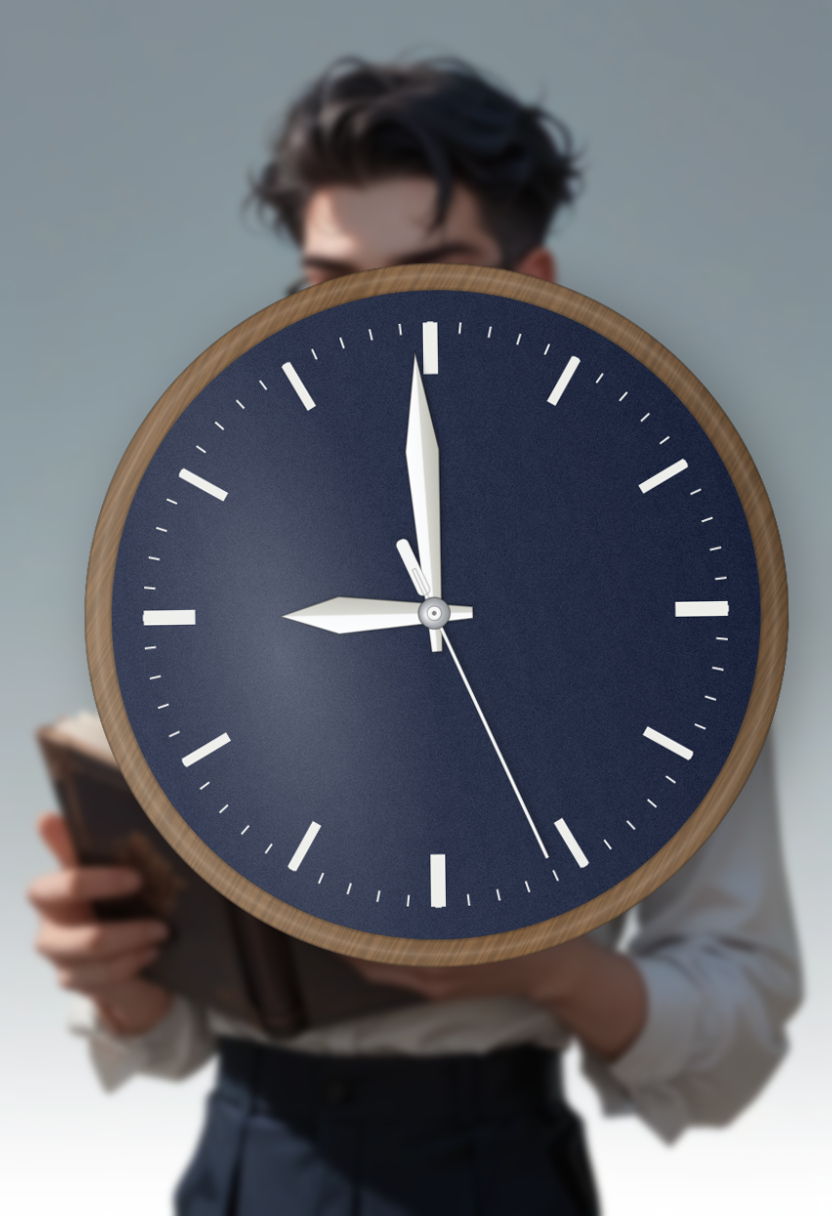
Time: {"hour": 8, "minute": 59, "second": 26}
